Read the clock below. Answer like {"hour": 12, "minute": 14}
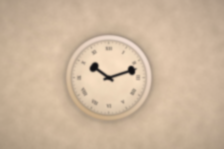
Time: {"hour": 10, "minute": 12}
